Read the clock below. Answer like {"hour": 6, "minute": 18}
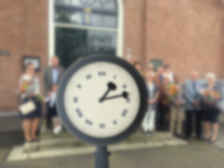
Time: {"hour": 1, "minute": 13}
